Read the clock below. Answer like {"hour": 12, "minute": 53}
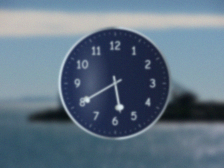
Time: {"hour": 5, "minute": 40}
